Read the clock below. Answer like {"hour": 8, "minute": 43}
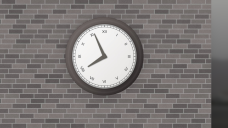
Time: {"hour": 7, "minute": 56}
